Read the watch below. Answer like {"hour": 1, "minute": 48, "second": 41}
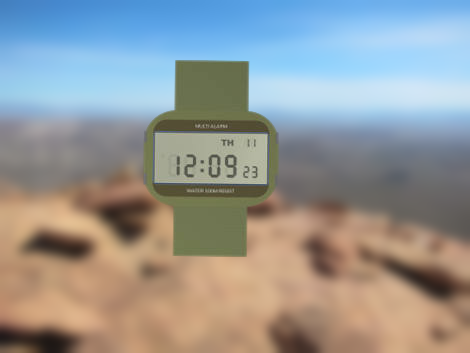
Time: {"hour": 12, "minute": 9, "second": 23}
